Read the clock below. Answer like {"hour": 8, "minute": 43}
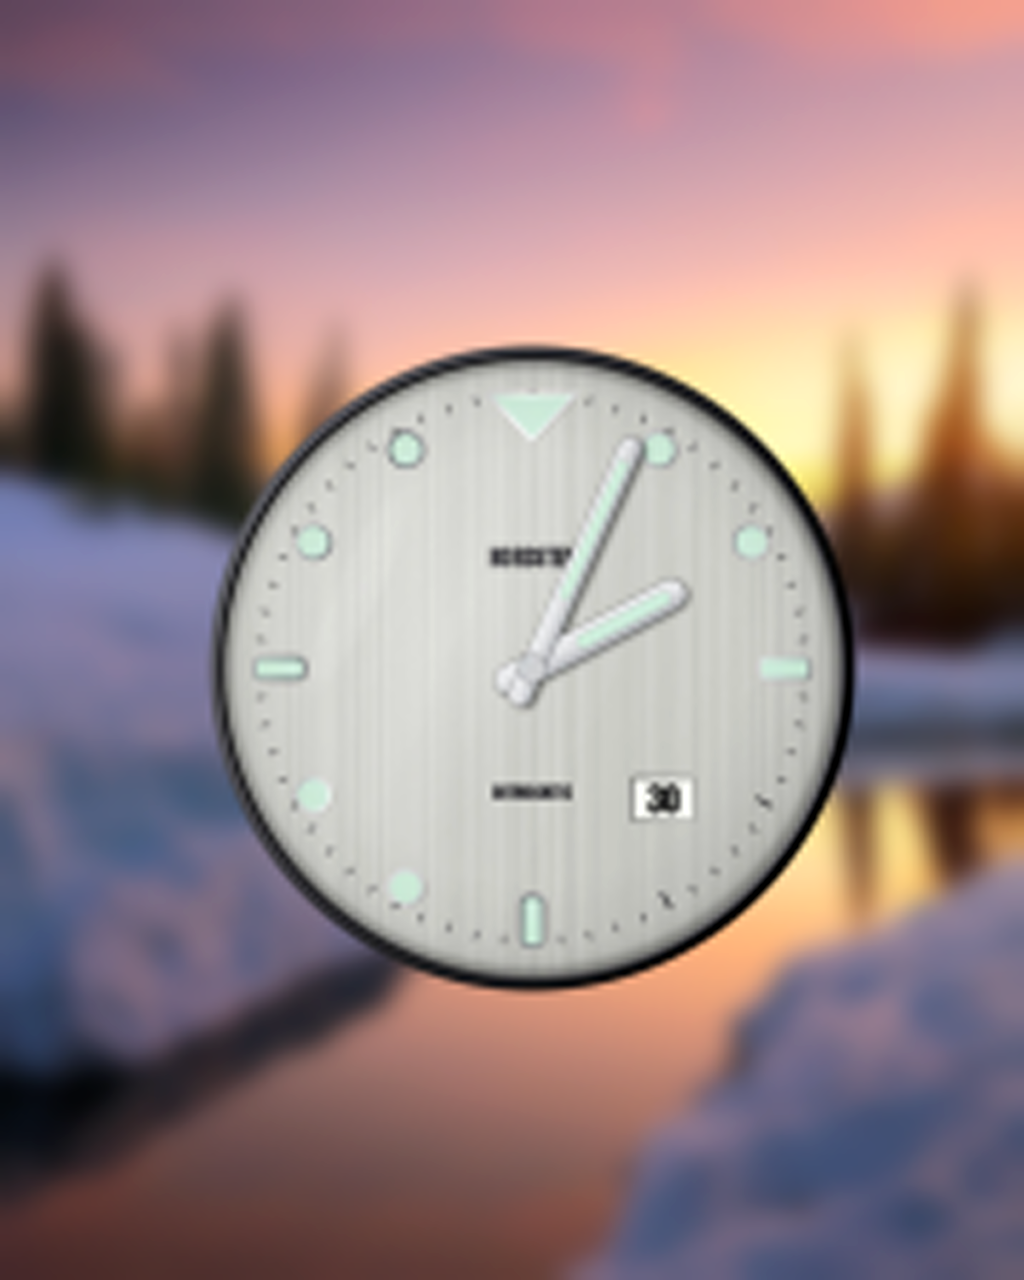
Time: {"hour": 2, "minute": 4}
